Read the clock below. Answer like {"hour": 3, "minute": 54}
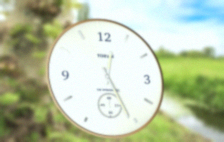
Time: {"hour": 12, "minute": 26}
